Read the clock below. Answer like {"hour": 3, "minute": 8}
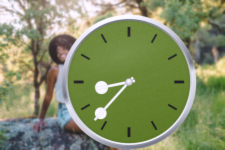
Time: {"hour": 8, "minute": 37}
